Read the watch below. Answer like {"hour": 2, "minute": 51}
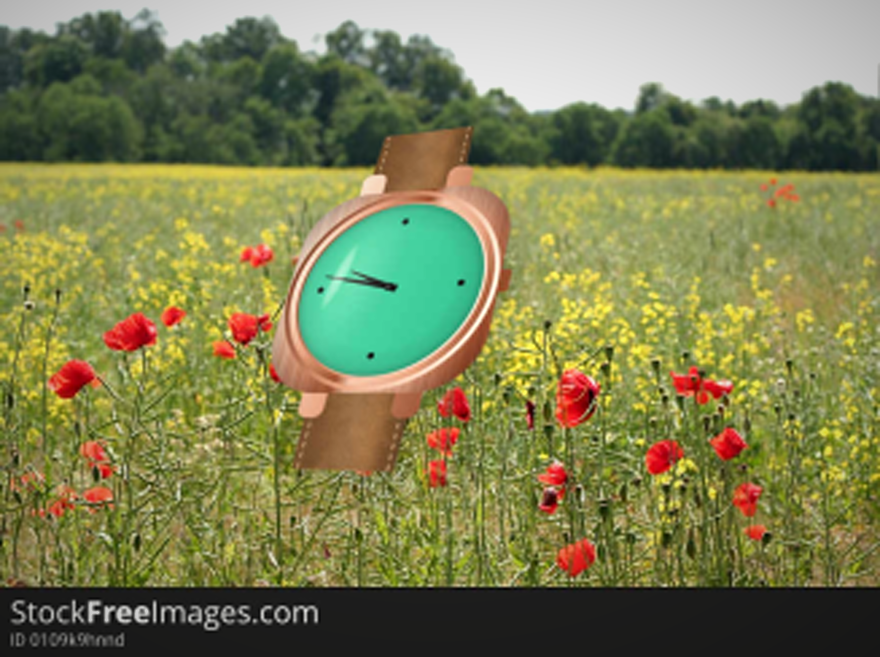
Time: {"hour": 9, "minute": 47}
